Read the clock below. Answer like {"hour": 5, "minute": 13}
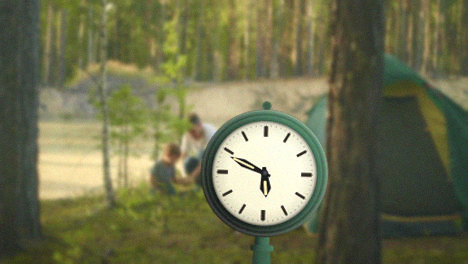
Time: {"hour": 5, "minute": 49}
